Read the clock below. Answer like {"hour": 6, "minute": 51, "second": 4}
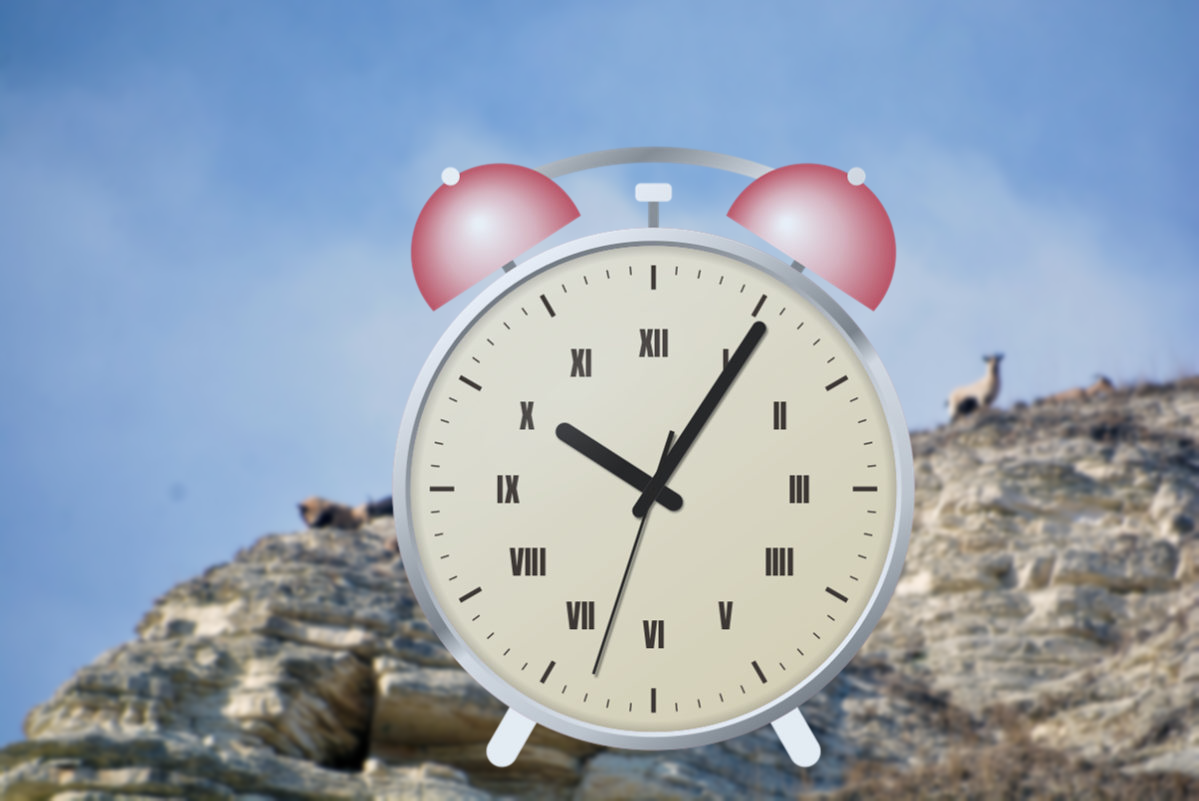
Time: {"hour": 10, "minute": 5, "second": 33}
